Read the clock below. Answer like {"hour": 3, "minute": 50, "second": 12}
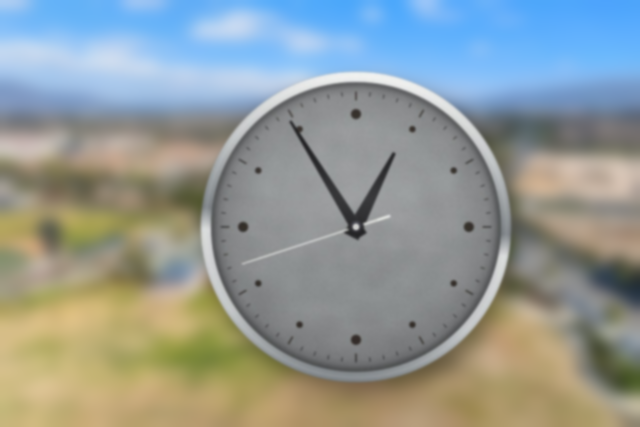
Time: {"hour": 12, "minute": 54, "second": 42}
